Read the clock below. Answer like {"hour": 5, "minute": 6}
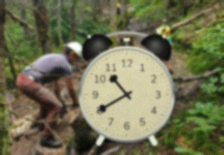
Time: {"hour": 10, "minute": 40}
